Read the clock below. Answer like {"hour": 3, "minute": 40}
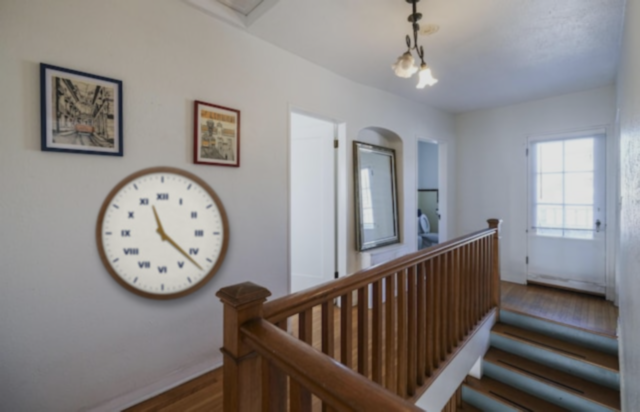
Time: {"hour": 11, "minute": 22}
